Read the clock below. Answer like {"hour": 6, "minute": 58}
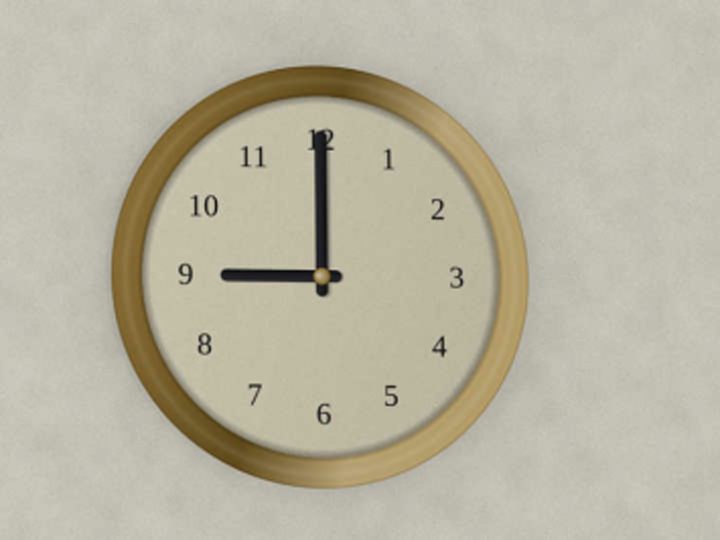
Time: {"hour": 9, "minute": 0}
